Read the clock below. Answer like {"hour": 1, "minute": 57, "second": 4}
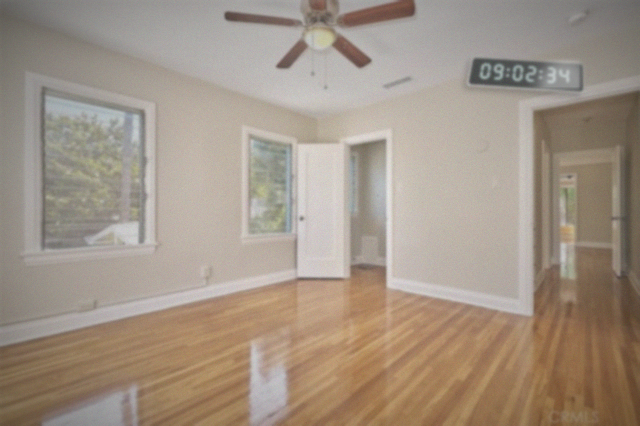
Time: {"hour": 9, "minute": 2, "second": 34}
